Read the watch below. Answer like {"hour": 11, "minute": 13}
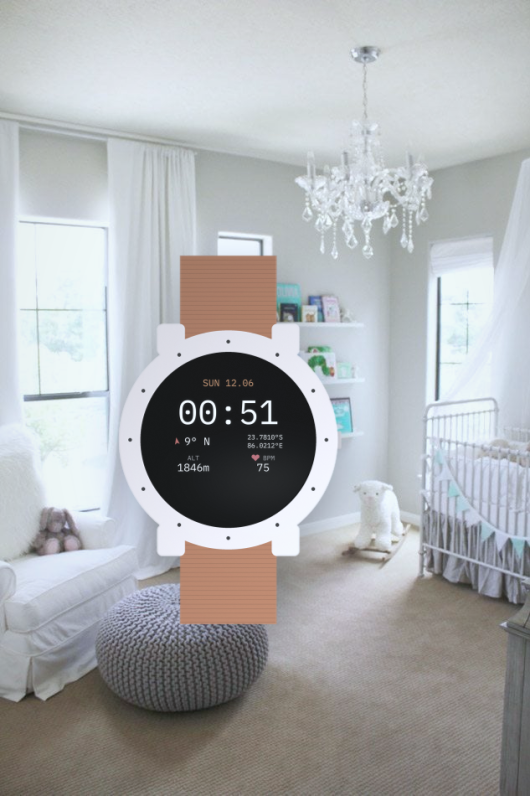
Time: {"hour": 0, "minute": 51}
